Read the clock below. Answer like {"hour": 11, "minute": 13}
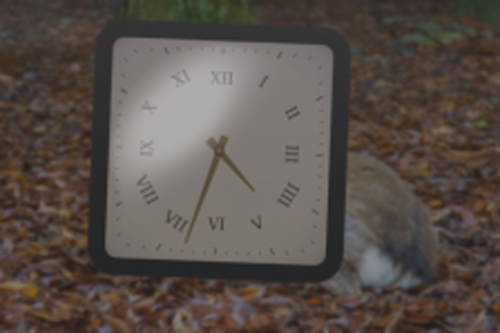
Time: {"hour": 4, "minute": 33}
